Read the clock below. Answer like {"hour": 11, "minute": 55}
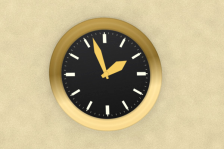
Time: {"hour": 1, "minute": 57}
